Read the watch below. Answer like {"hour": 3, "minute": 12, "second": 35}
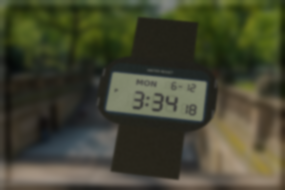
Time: {"hour": 3, "minute": 34, "second": 18}
